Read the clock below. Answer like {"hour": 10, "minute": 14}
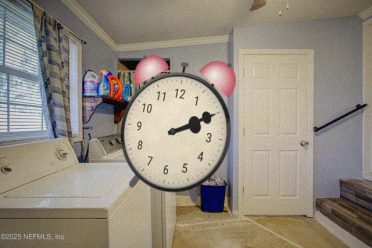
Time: {"hour": 2, "minute": 10}
